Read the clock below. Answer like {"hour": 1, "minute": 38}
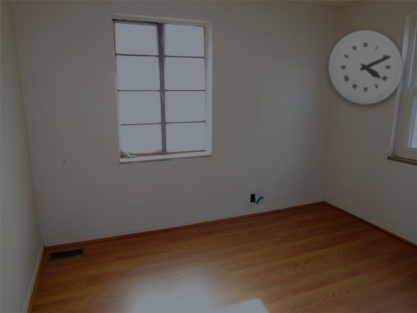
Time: {"hour": 4, "minute": 11}
